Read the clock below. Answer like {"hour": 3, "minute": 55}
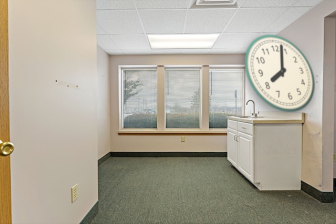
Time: {"hour": 8, "minute": 3}
